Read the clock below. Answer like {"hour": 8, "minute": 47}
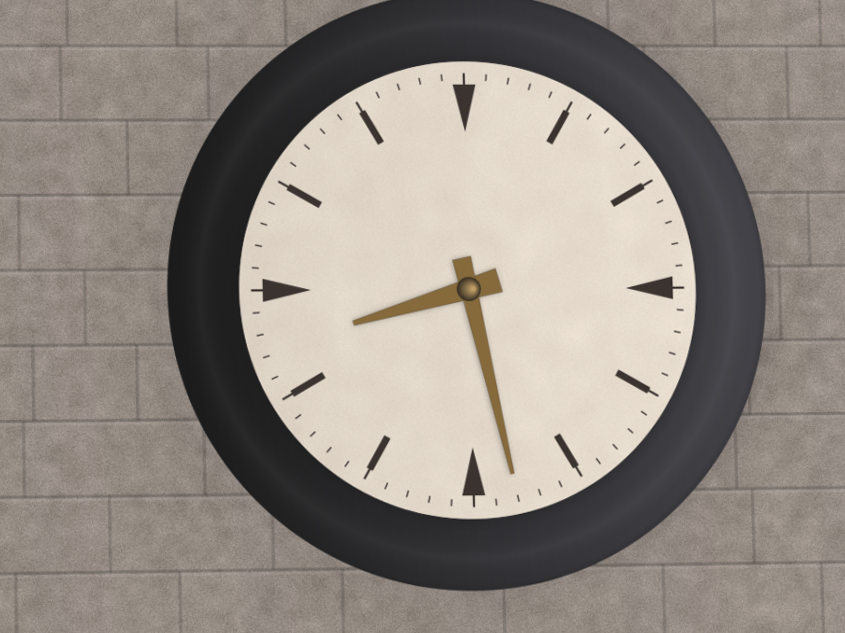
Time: {"hour": 8, "minute": 28}
